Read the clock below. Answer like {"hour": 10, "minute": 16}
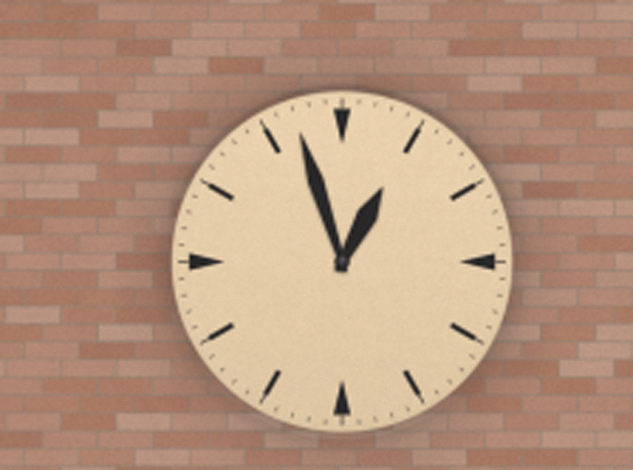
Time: {"hour": 12, "minute": 57}
